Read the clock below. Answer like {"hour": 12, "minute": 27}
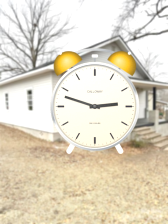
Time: {"hour": 2, "minute": 48}
